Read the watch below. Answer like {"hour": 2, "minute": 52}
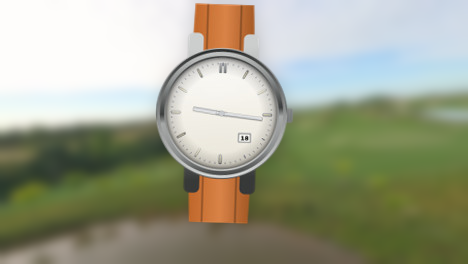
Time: {"hour": 9, "minute": 16}
